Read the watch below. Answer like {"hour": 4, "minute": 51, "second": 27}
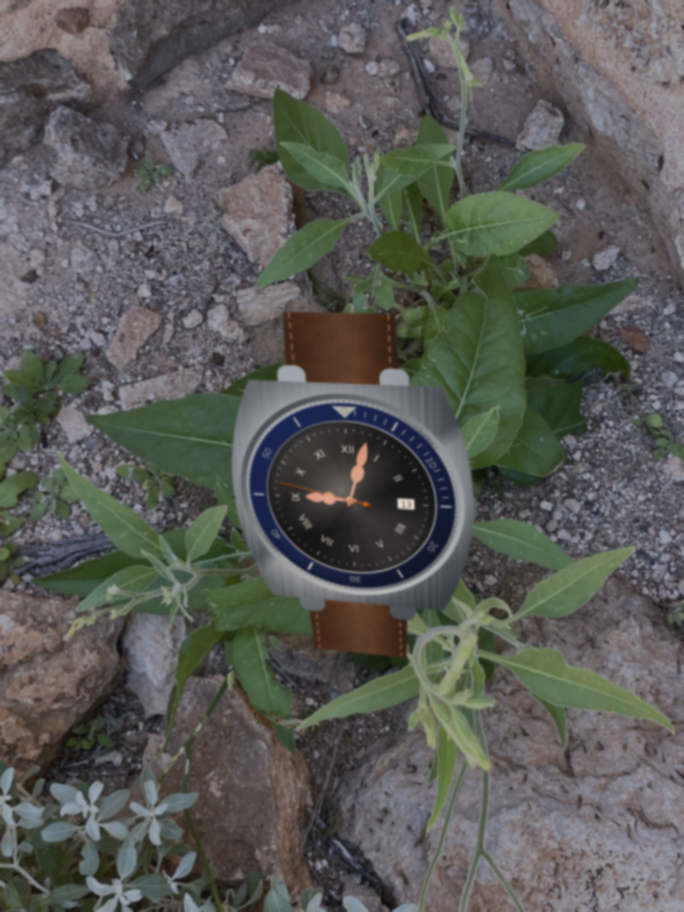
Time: {"hour": 9, "minute": 2, "second": 47}
